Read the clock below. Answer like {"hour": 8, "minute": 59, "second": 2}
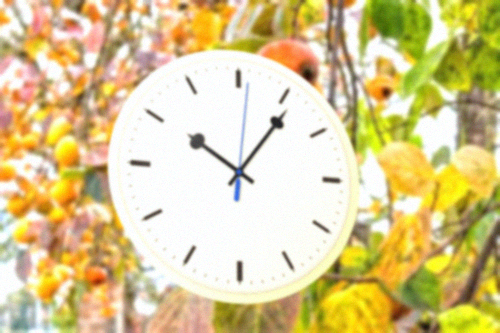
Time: {"hour": 10, "minute": 6, "second": 1}
